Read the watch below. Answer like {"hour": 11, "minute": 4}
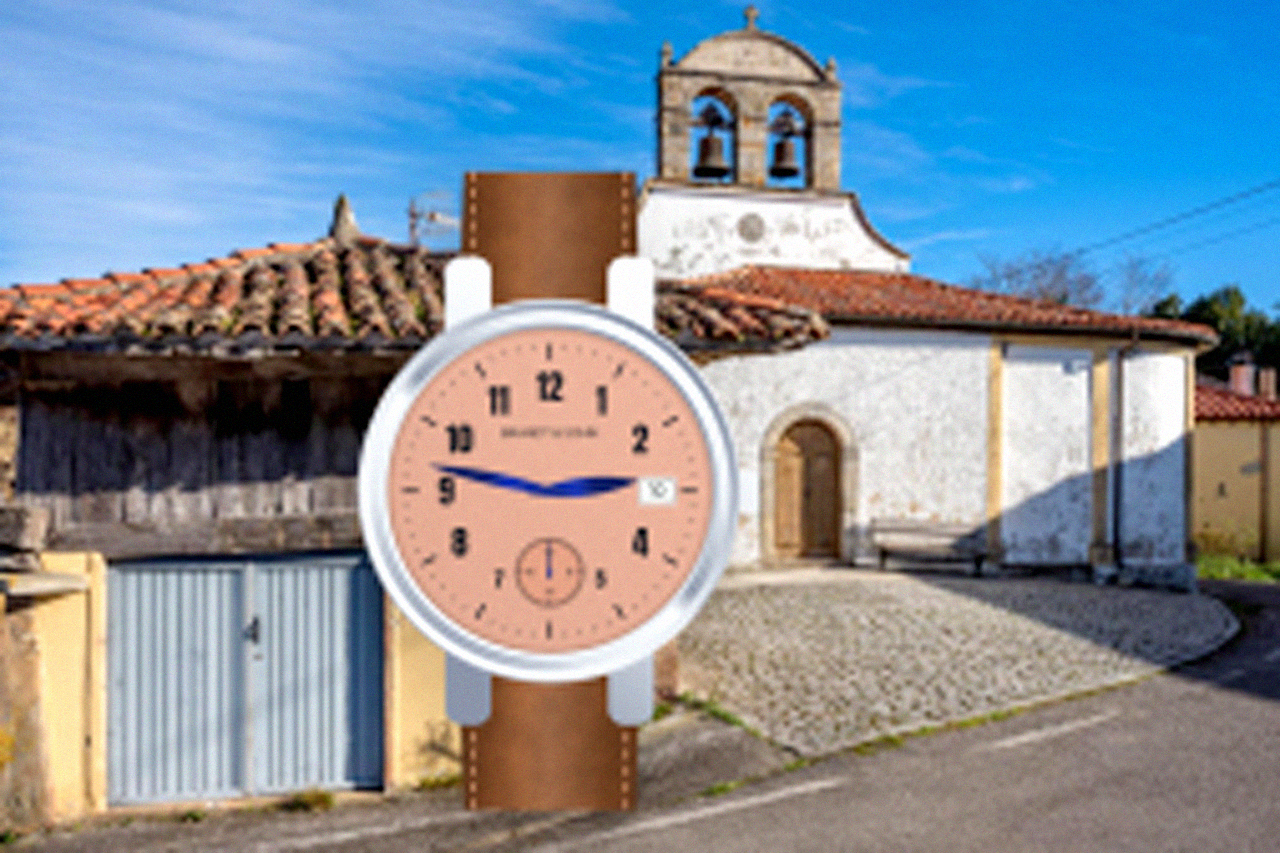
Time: {"hour": 2, "minute": 47}
